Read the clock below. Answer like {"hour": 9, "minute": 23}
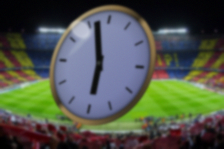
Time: {"hour": 5, "minute": 57}
